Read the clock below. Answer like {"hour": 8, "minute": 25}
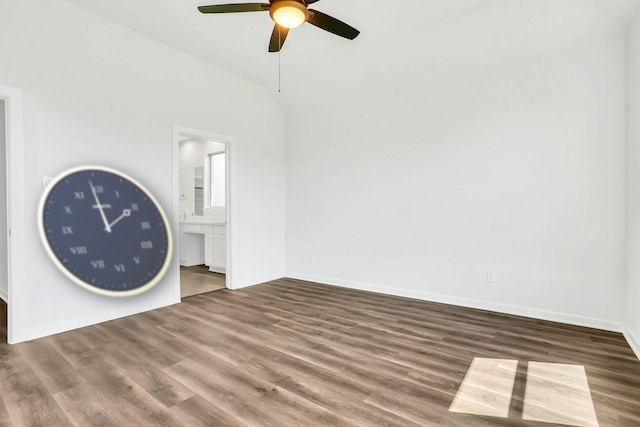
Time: {"hour": 1, "minute": 59}
